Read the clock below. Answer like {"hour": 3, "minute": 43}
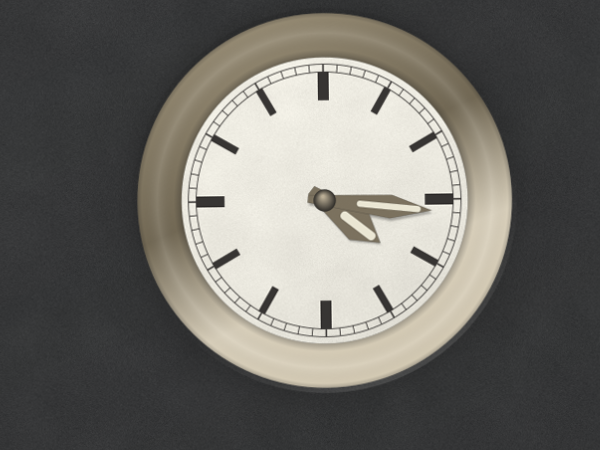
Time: {"hour": 4, "minute": 16}
